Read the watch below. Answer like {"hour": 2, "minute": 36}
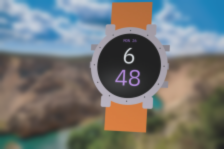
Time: {"hour": 6, "minute": 48}
